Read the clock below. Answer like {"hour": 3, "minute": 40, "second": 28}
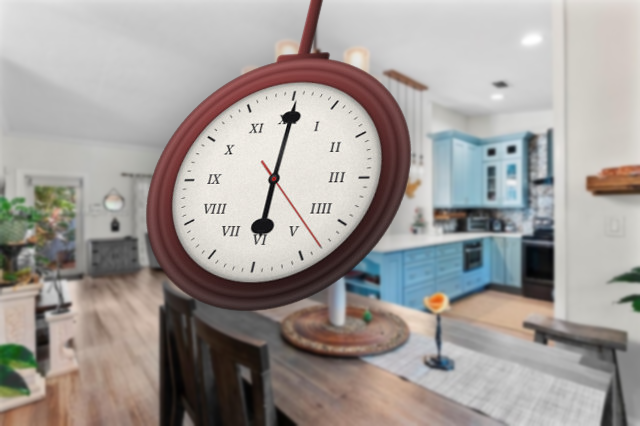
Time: {"hour": 6, "minute": 0, "second": 23}
